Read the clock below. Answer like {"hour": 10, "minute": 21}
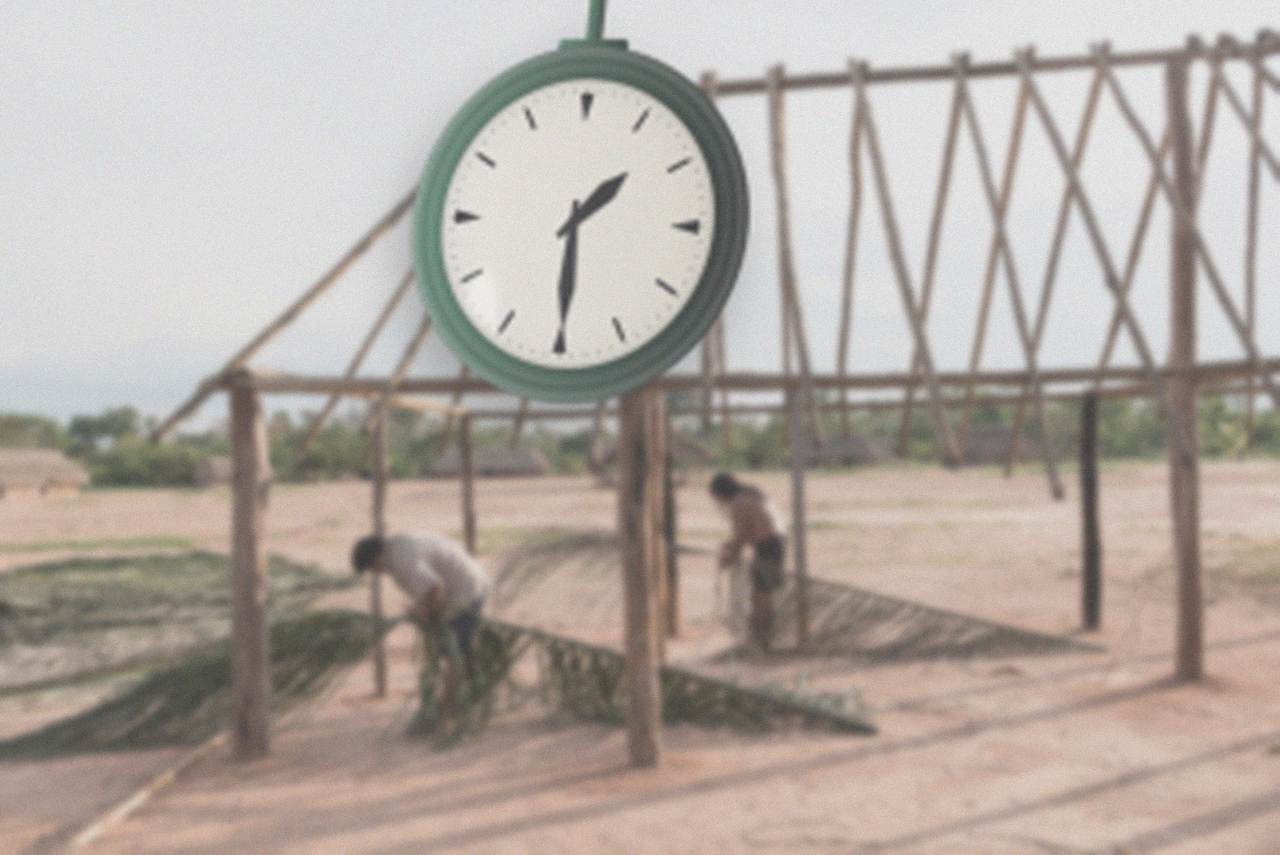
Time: {"hour": 1, "minute": 30}
